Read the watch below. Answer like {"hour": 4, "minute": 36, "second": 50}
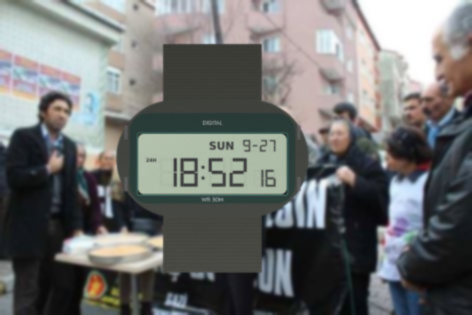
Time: {"hour": 18, "minute": 52, "second": 16}
